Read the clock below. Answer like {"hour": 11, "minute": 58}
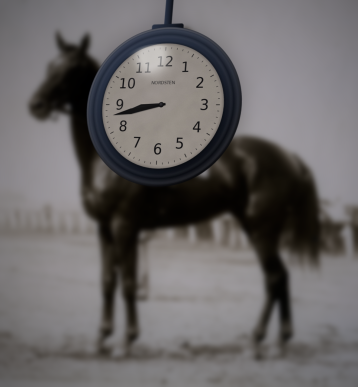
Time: {"hour": 8, "minute": 43}
